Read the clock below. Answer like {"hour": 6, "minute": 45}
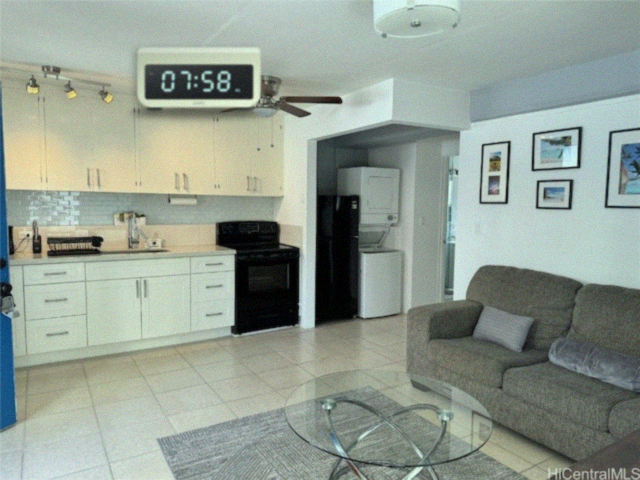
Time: {"hour": 7, "minute": 58}
